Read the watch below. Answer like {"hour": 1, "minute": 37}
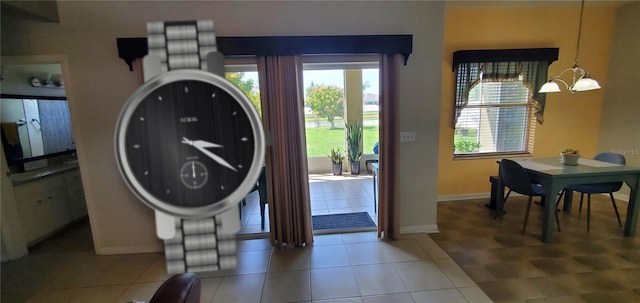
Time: {"hour": 3, "minute": 21}
